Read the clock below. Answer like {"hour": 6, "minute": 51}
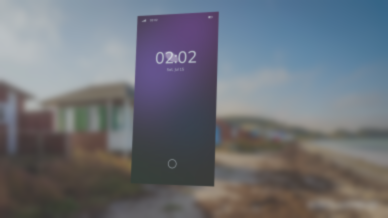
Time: {"hour": 2, "minute": 2}
